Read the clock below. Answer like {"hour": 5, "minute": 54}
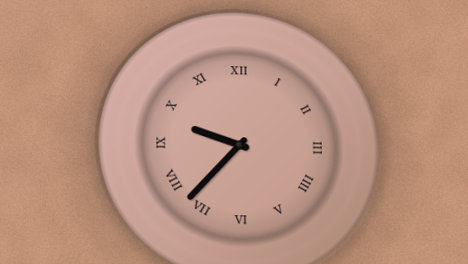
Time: {"hour": 9, "minute": 37}
